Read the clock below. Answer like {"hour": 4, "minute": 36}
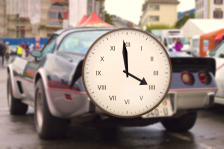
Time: {"hour": 3, "minute": 59}
